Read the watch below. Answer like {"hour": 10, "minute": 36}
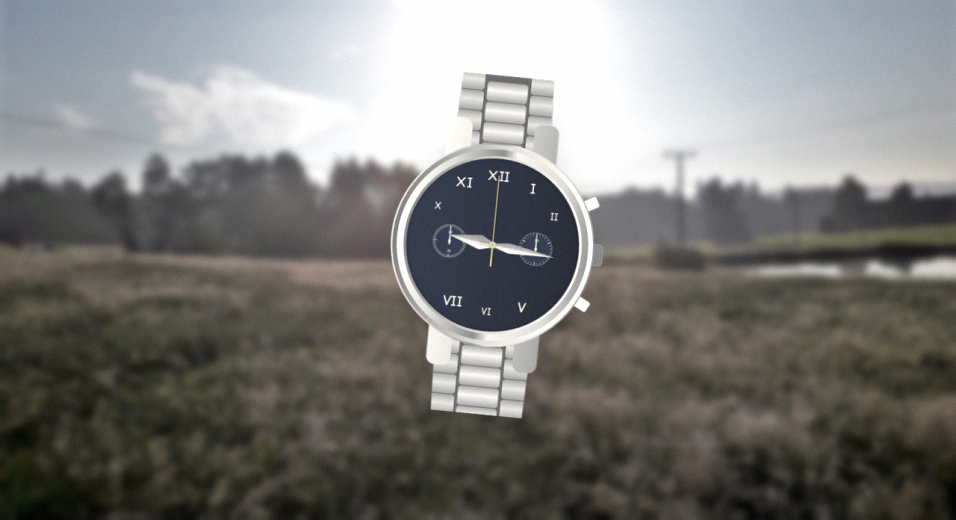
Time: {"hour": 9, "minute": 16}
